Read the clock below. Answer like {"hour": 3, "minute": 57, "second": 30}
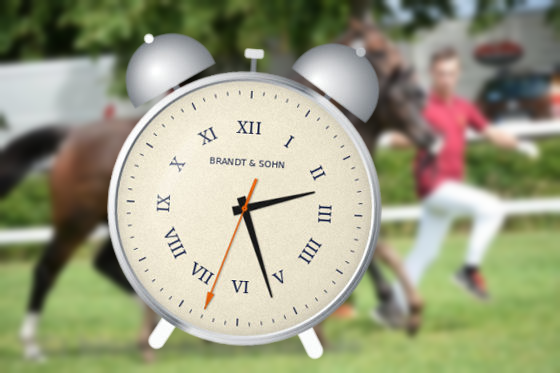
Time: {"hour": 2, "minute": 26, "second": 33}
